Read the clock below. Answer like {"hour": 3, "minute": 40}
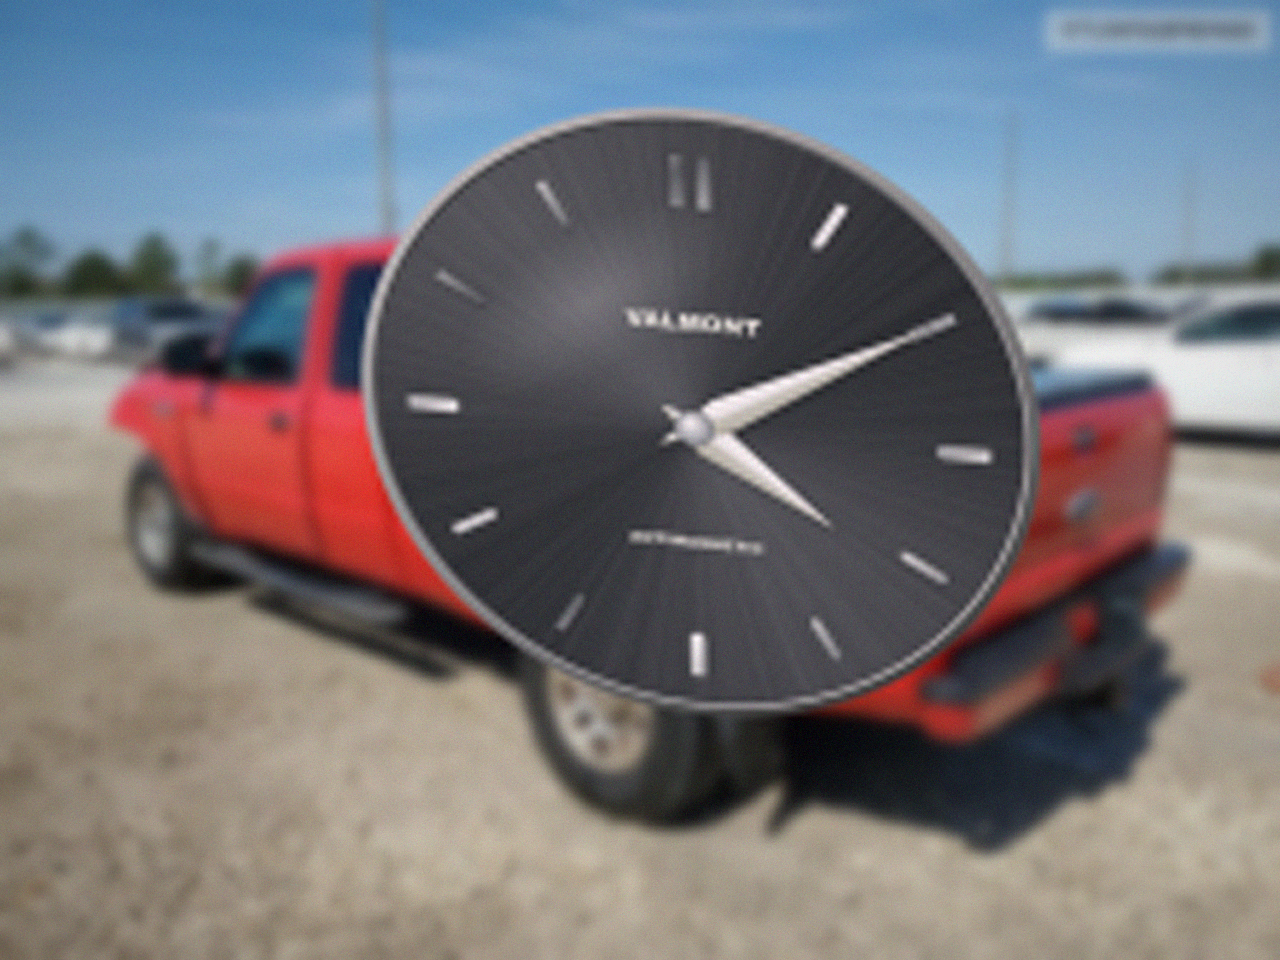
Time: {"hour": 4, "minute": 10}
